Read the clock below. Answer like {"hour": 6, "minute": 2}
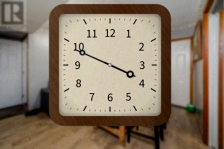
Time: {"hour": 3, "minute": 49}
